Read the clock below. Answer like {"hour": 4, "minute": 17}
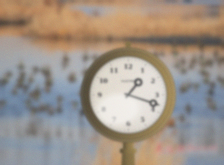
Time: {"hour": 1, "minute": 18}
